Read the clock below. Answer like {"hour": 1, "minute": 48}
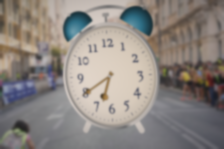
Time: {"hour": 6, "minute": 40}
